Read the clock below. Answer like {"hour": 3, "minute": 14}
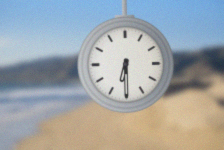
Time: {"hour": 6, "minute": 30}
